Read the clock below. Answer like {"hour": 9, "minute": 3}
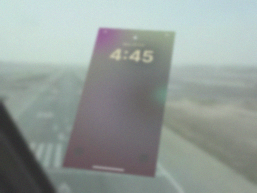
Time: {"hour": 4, "minute": 45}
